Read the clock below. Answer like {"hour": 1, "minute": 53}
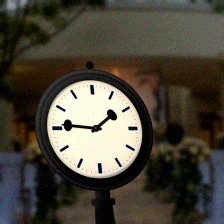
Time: {"hour": 1, "minute": 46}
